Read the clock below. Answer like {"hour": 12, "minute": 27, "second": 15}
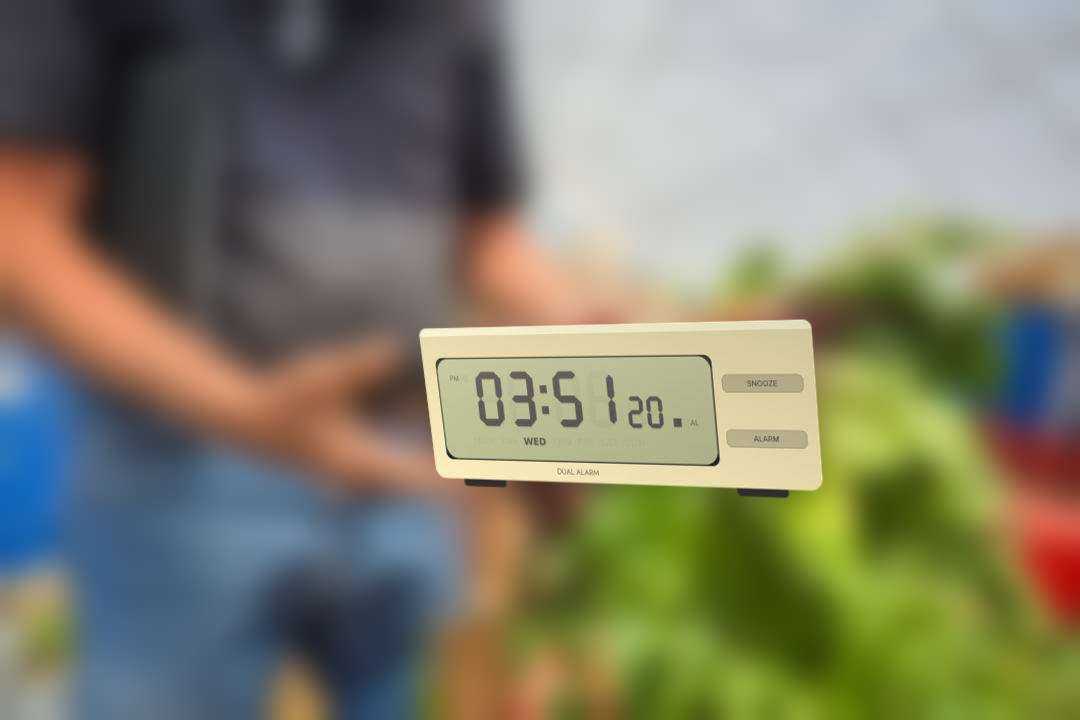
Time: {"hour": 3, "minute": 51, "second": 20}
